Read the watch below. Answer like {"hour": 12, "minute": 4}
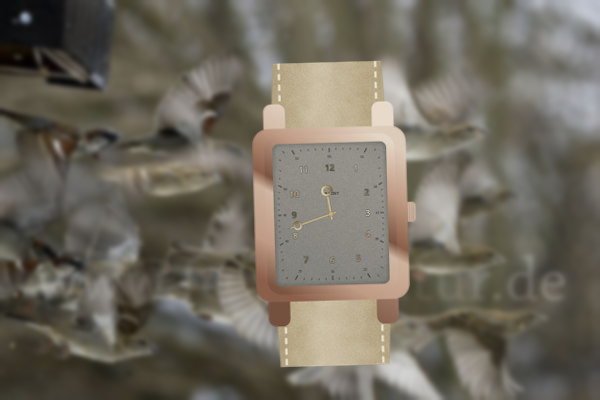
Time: {"hour": 11, "minute": 42}
